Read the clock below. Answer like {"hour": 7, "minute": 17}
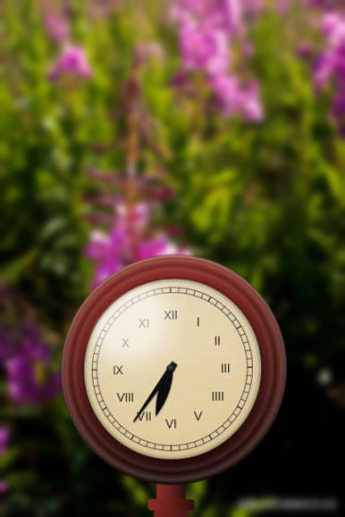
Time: {"hour": 6, "minute": 36}
